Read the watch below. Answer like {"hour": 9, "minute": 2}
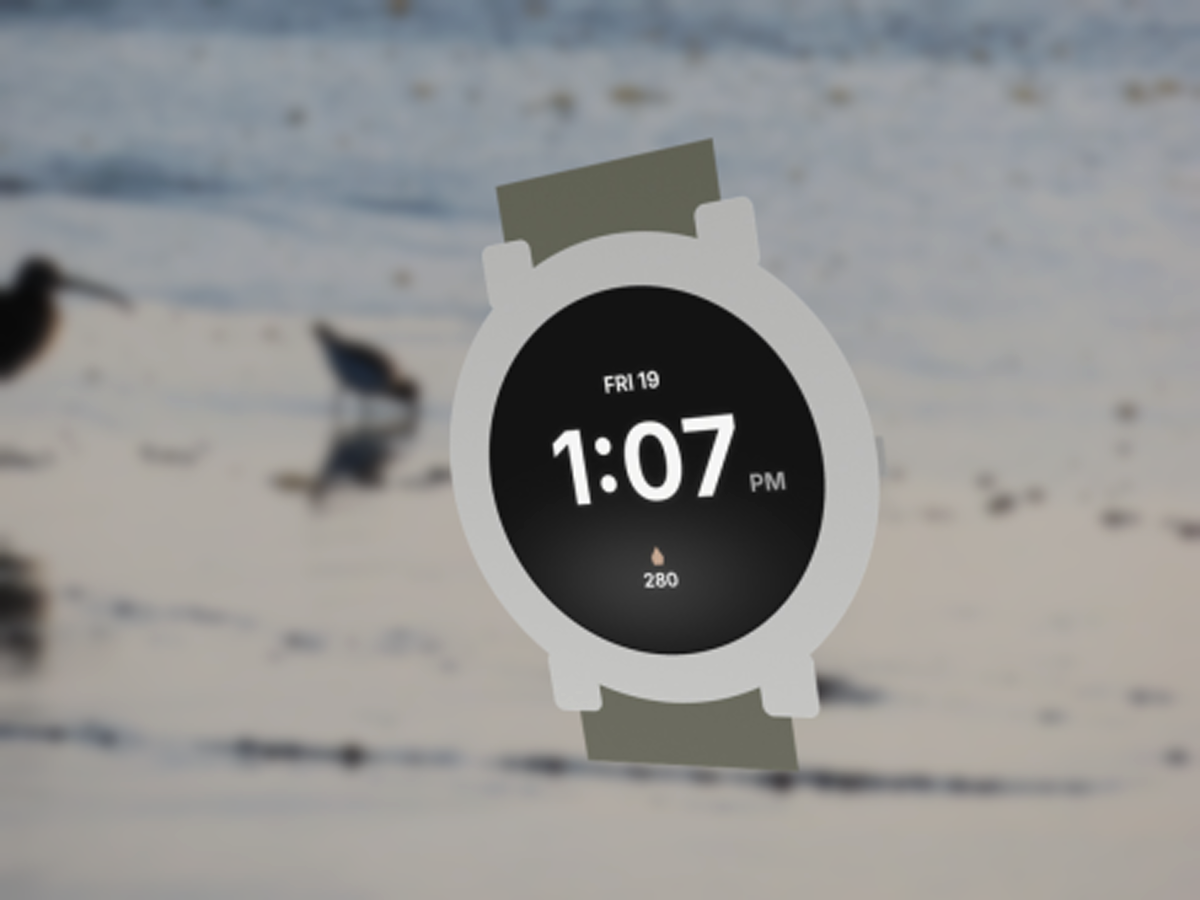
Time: {"hour": 1, "minute": 7}
